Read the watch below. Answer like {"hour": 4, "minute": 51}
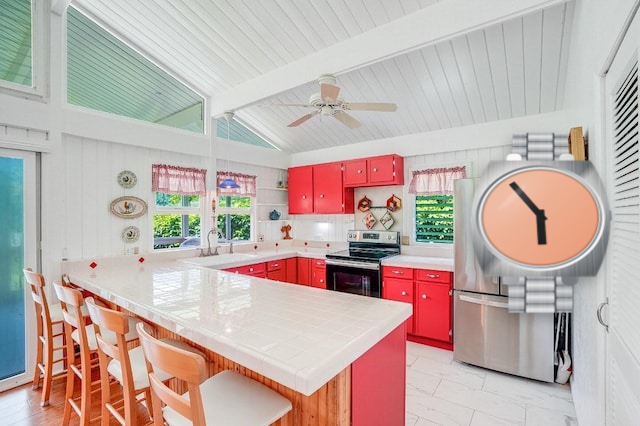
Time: {"hour": 5, "minute": 54}
